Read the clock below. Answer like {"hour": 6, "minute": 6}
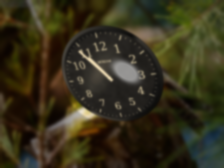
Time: {"hour": 10, "minute": 54}
